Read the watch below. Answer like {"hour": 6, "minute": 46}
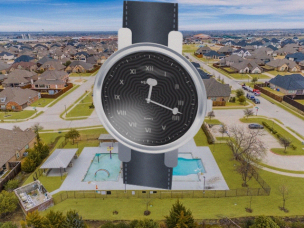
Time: {"hour": 12, "minute": 18}
